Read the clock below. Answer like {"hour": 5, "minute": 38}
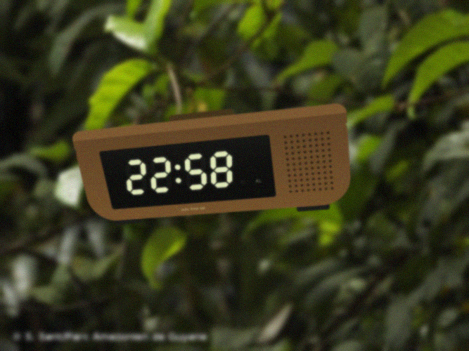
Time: {"hour": 22, "minute": 58}
